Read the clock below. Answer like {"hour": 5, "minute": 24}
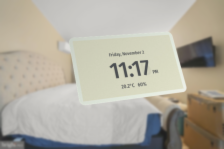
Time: {"hour": 11, "minute": 17}
